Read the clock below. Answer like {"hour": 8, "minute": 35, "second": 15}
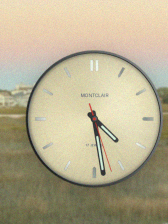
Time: {"hour": 4, "minute": 28, "second": 27}
